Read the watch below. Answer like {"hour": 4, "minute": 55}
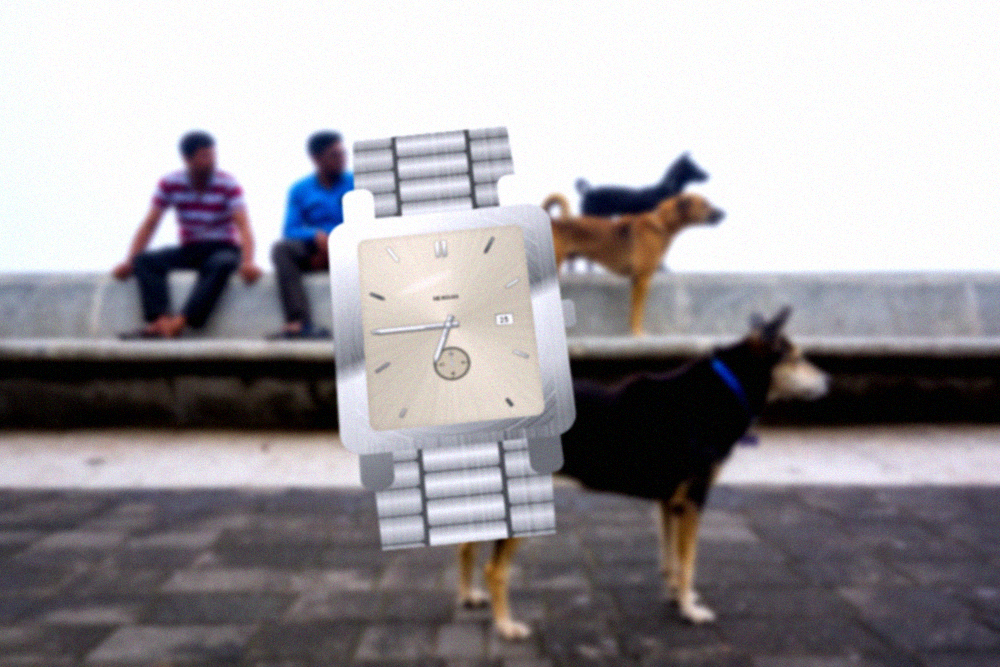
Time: {"hour": 6, "minute": 45}
